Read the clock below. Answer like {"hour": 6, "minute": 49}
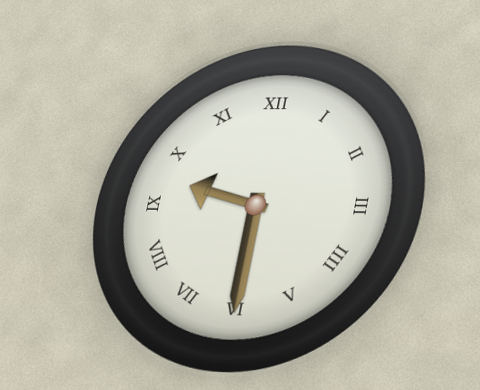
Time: {"hour": 9, "minute": 30}
